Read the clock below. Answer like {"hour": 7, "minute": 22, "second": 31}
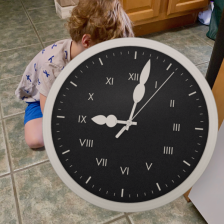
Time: {"hour": 9, "minute": 2, "second": 6}
